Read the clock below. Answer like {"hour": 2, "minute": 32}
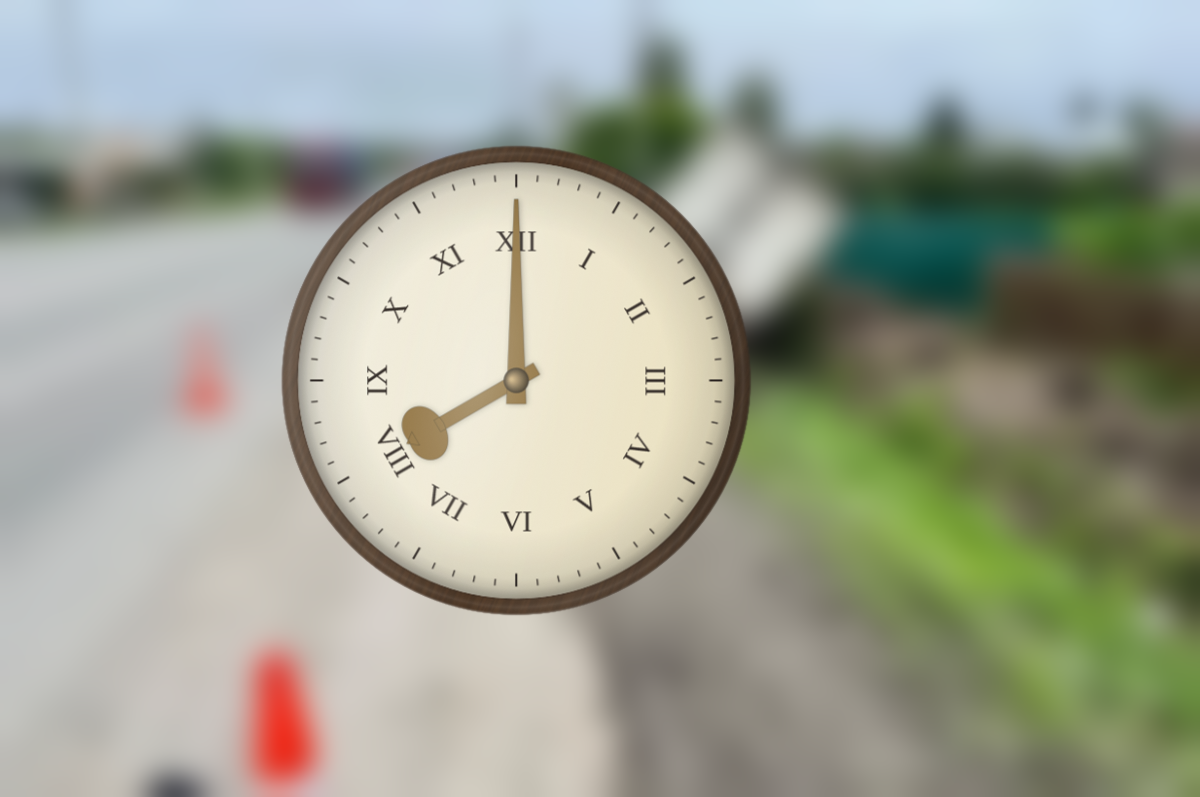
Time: {"hour": 8, "minute": 0}
